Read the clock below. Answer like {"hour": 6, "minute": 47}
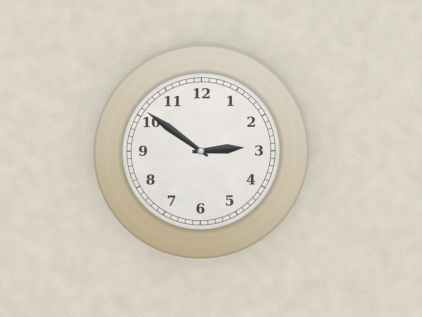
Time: {"hour": 2, "minute": 51}
